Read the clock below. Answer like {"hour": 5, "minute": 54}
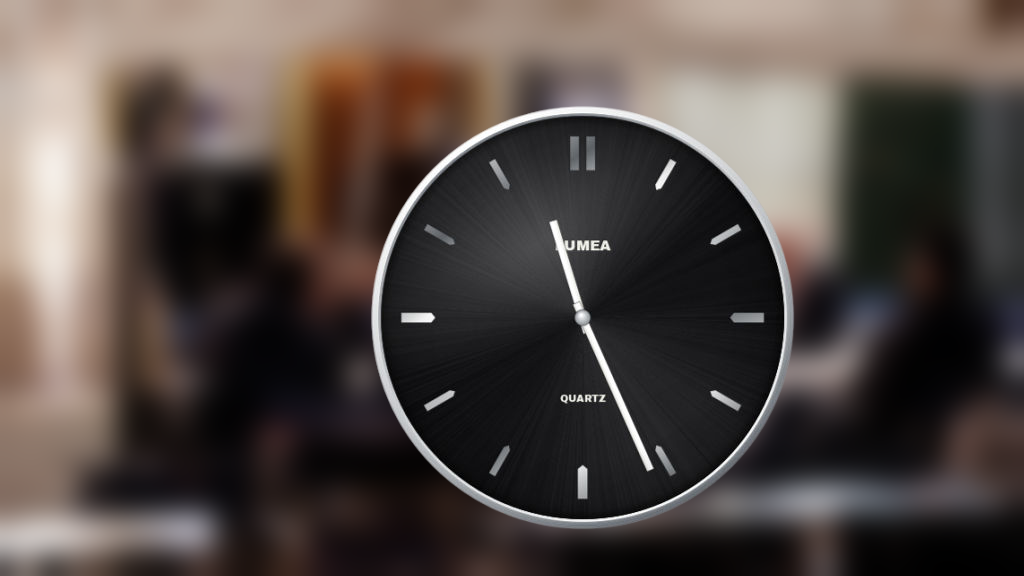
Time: {"hour": 11, "minute": 26}
